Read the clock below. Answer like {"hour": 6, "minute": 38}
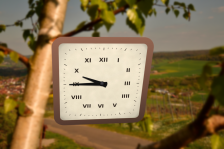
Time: {"hour": 9, "minute": 45}
